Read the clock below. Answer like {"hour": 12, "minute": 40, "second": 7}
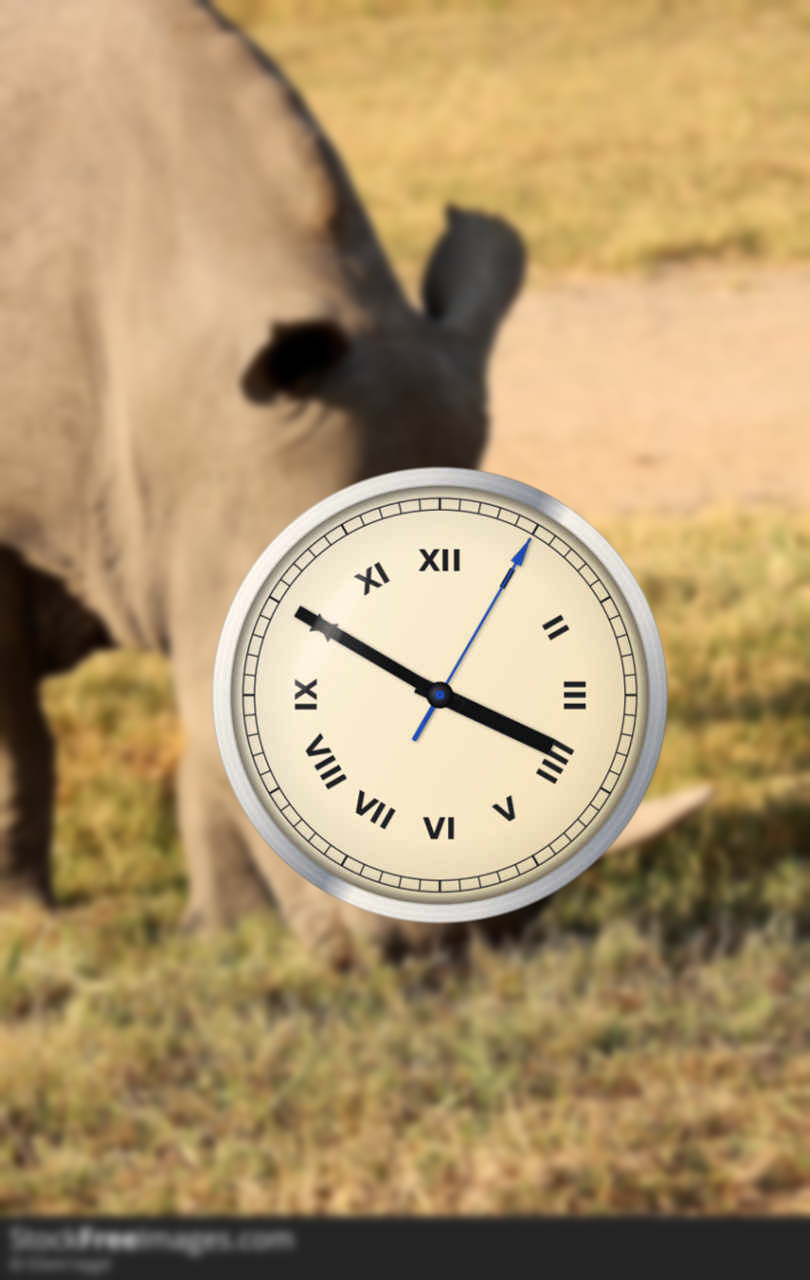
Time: {"hour": 3, "minute": 50, "second": 5}
